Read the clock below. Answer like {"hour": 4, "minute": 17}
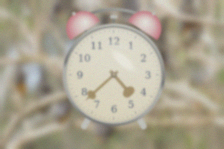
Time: {"hour": 4, "minute": 38}
